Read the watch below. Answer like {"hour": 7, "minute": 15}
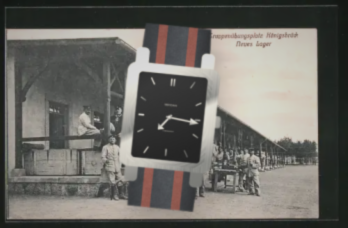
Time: {"hour": 7, "minute": 16}
